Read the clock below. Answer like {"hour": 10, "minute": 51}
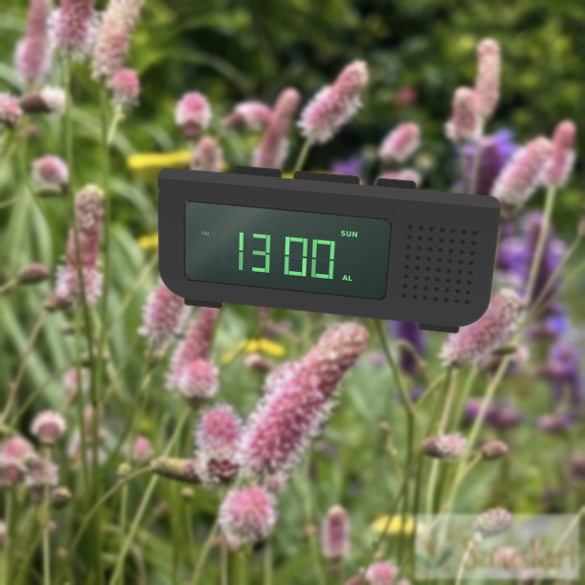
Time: {"hour": 13, "minute": 0}
